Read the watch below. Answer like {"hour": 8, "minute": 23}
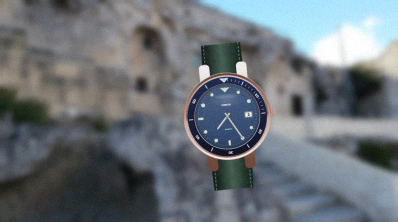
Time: {"hour": 7, "minute": 25}
